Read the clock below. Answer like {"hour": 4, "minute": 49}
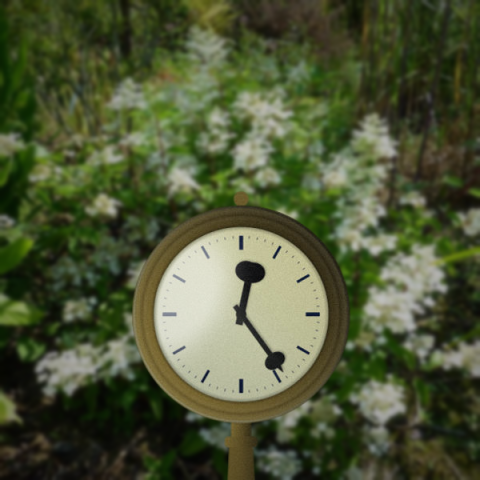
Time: {"hour": 12, "minute": 24}
